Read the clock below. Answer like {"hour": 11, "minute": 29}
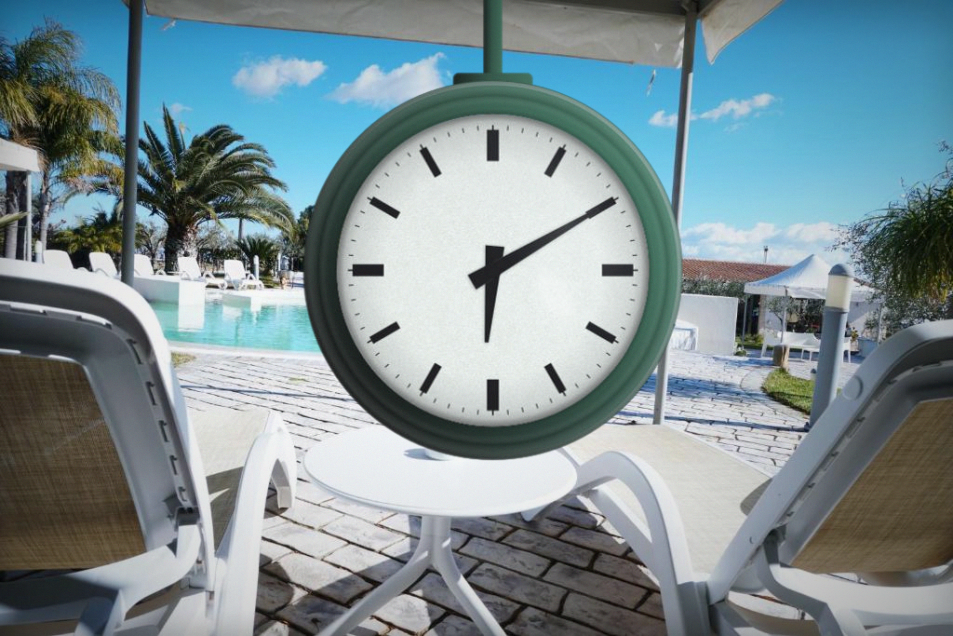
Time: {"hour": 6, "minute": 10}
